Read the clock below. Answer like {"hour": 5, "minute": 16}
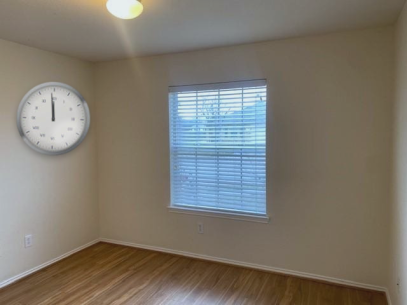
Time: {"hour": 11, "minute": 59}
